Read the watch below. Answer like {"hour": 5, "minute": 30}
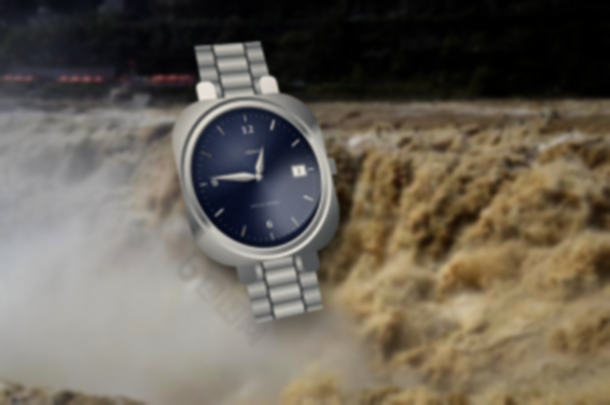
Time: {"hour": 12, "minute": 46}
